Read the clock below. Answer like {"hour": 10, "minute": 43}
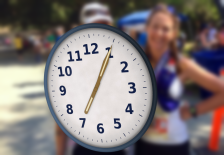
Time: {"hour": 7, "minute": 5}
